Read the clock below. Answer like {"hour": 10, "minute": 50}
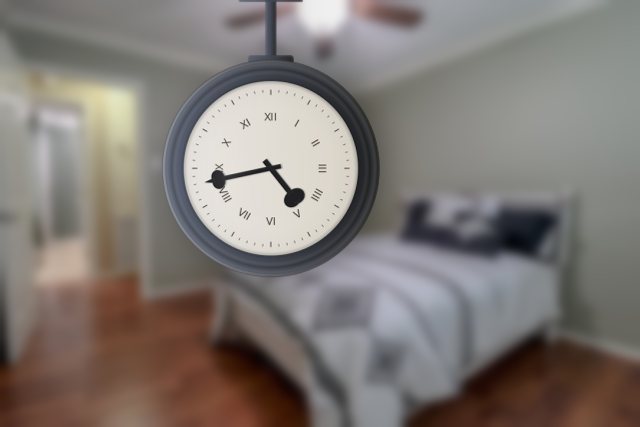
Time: {"hour": 4, "minute": 43}
